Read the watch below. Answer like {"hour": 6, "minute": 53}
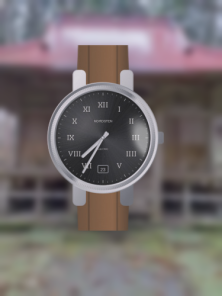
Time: {"hour": 7, "minute": 35}
